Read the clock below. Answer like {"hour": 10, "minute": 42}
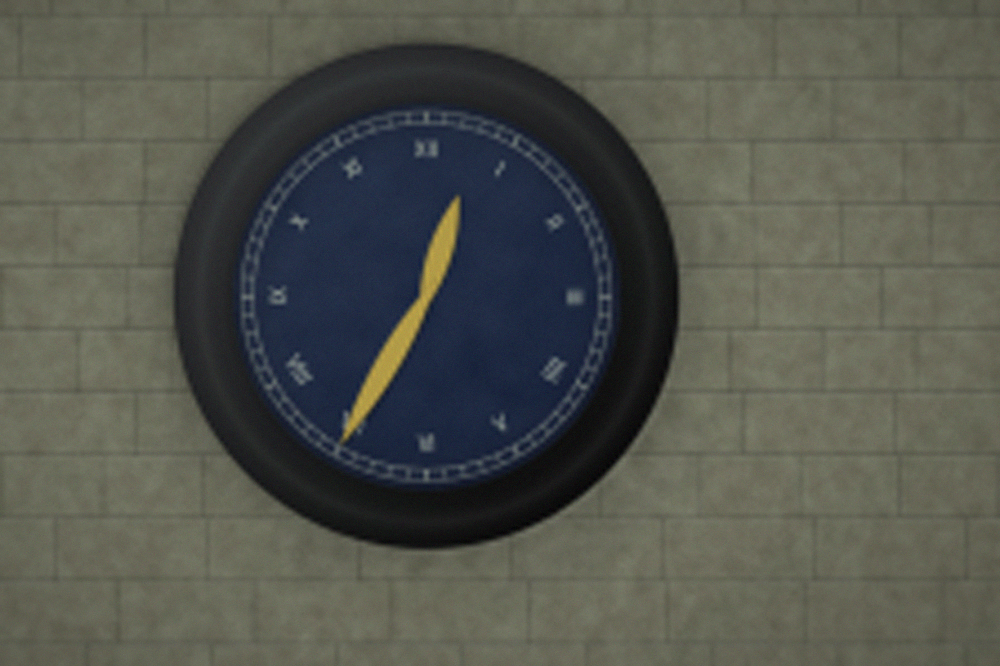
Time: {"hour": 12, "minute": 35}
